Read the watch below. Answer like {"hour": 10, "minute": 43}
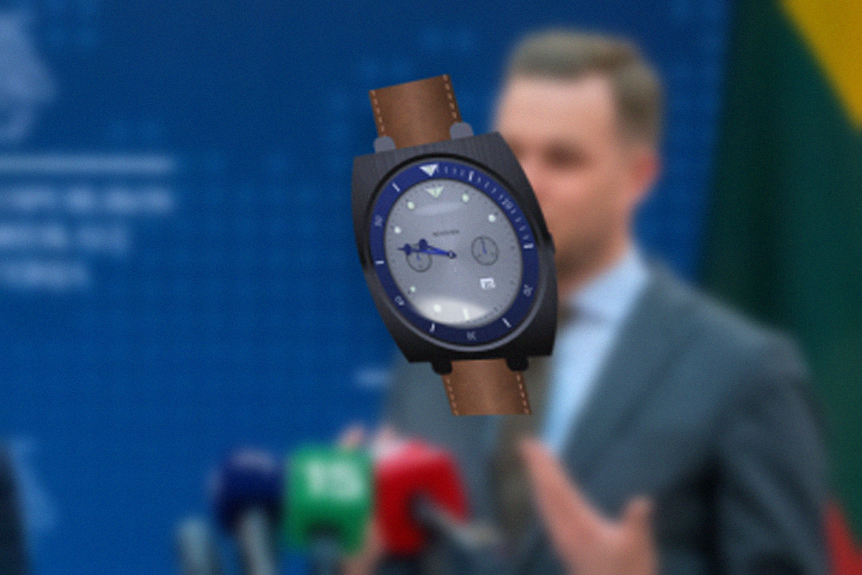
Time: {"hour": 9, "minute": 47}
